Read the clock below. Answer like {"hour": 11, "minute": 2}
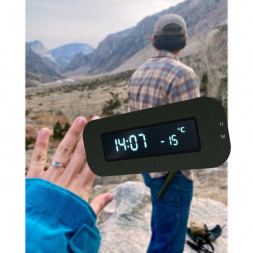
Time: {"hour": 14, "minute": 7}
